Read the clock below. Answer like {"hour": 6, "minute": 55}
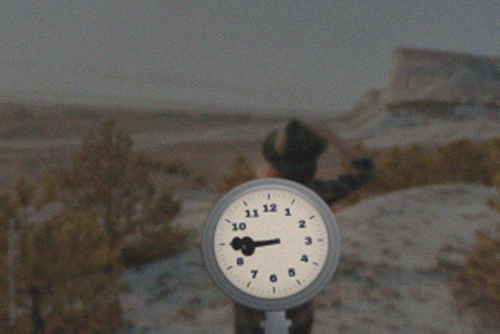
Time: {"hour": 8, "minute": 45}
